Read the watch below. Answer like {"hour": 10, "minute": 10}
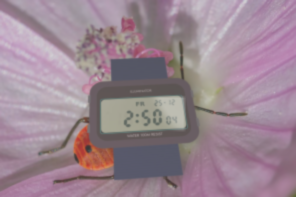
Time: {"hour": 2, "minute": 50}
